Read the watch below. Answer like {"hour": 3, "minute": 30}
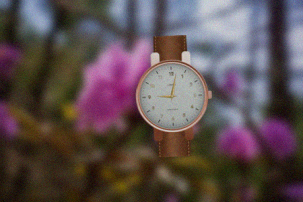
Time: {"hour": 9, "minute": 2}
